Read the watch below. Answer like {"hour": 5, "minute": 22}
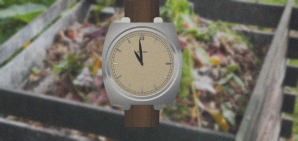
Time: {"hour": 10, "minute": 59}
